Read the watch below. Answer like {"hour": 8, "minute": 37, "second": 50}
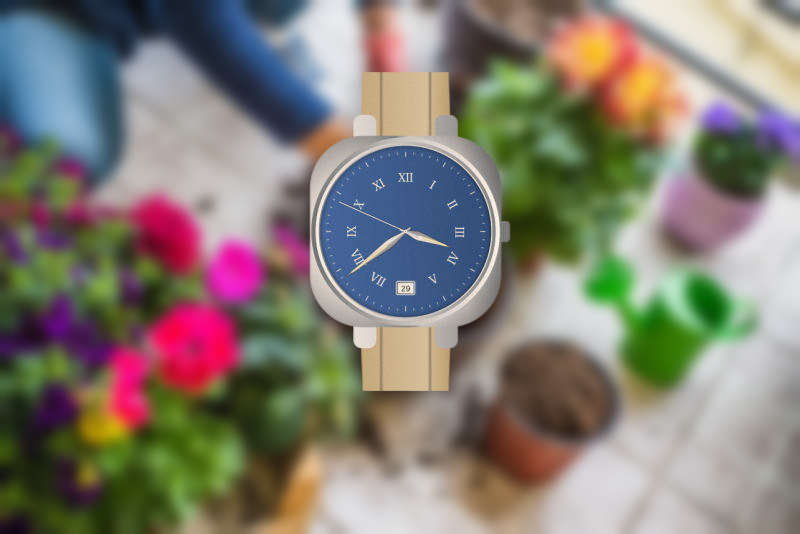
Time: {"hour": 3, "minute": 38, "second": 49}
